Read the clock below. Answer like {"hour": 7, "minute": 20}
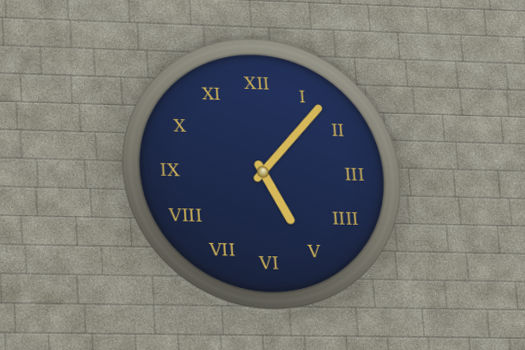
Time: {"hour": 5, "minute": 7}
